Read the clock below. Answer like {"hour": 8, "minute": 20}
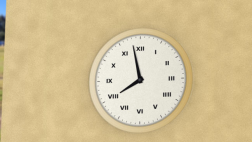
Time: {"hour": 7, "minute": 58}
